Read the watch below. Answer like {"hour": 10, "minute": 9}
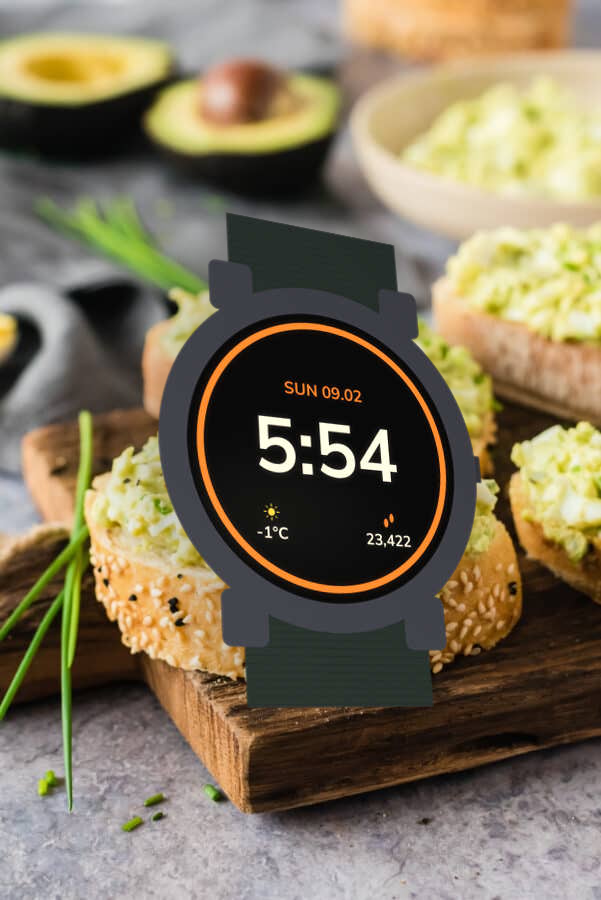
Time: {"hour": 5, "minute": 54}
